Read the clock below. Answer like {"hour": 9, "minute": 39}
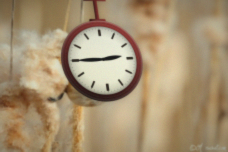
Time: {"hour": 2, "minute": 45}
